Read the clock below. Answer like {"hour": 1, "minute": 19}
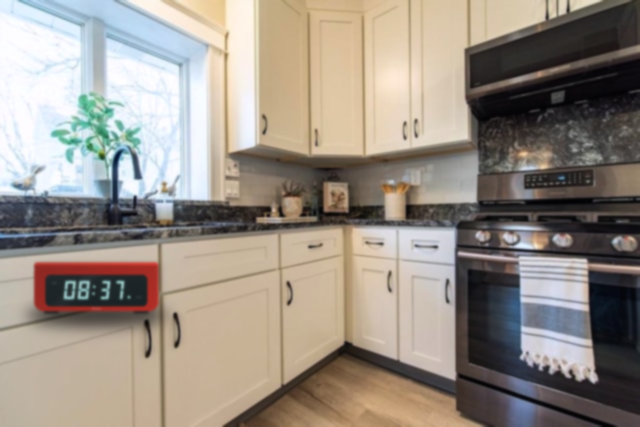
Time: {"hour": 8, "minute": 37}
